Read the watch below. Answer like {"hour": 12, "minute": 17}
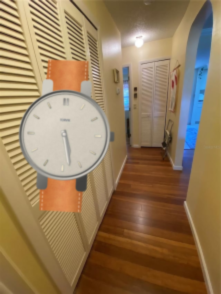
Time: {"hour": 5, "minute": 28}
